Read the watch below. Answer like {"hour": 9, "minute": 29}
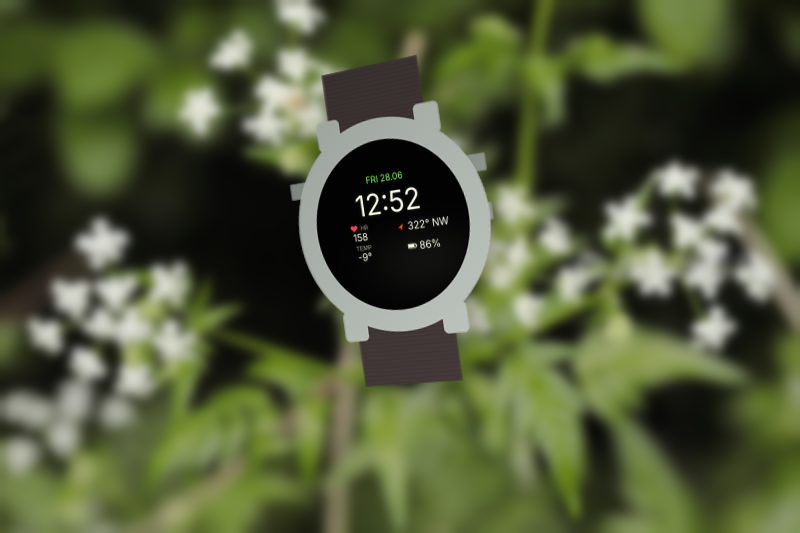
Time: {"hour": 12, "minute": 52}
